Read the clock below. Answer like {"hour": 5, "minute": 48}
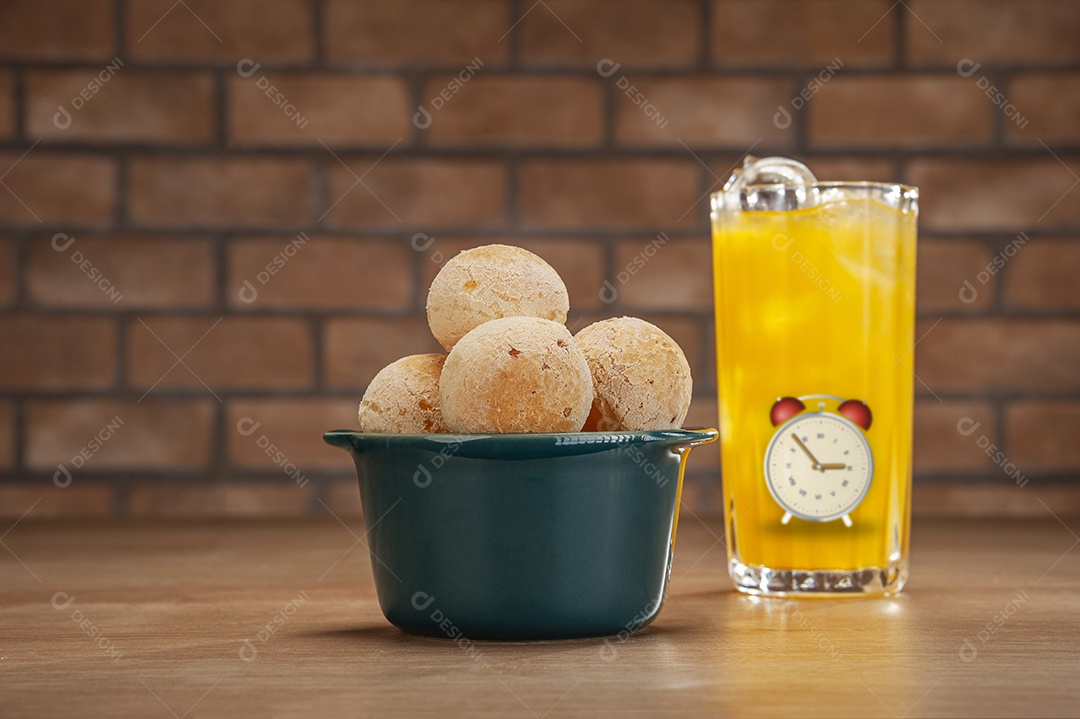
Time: {"hour": 2, "minute": 53}
